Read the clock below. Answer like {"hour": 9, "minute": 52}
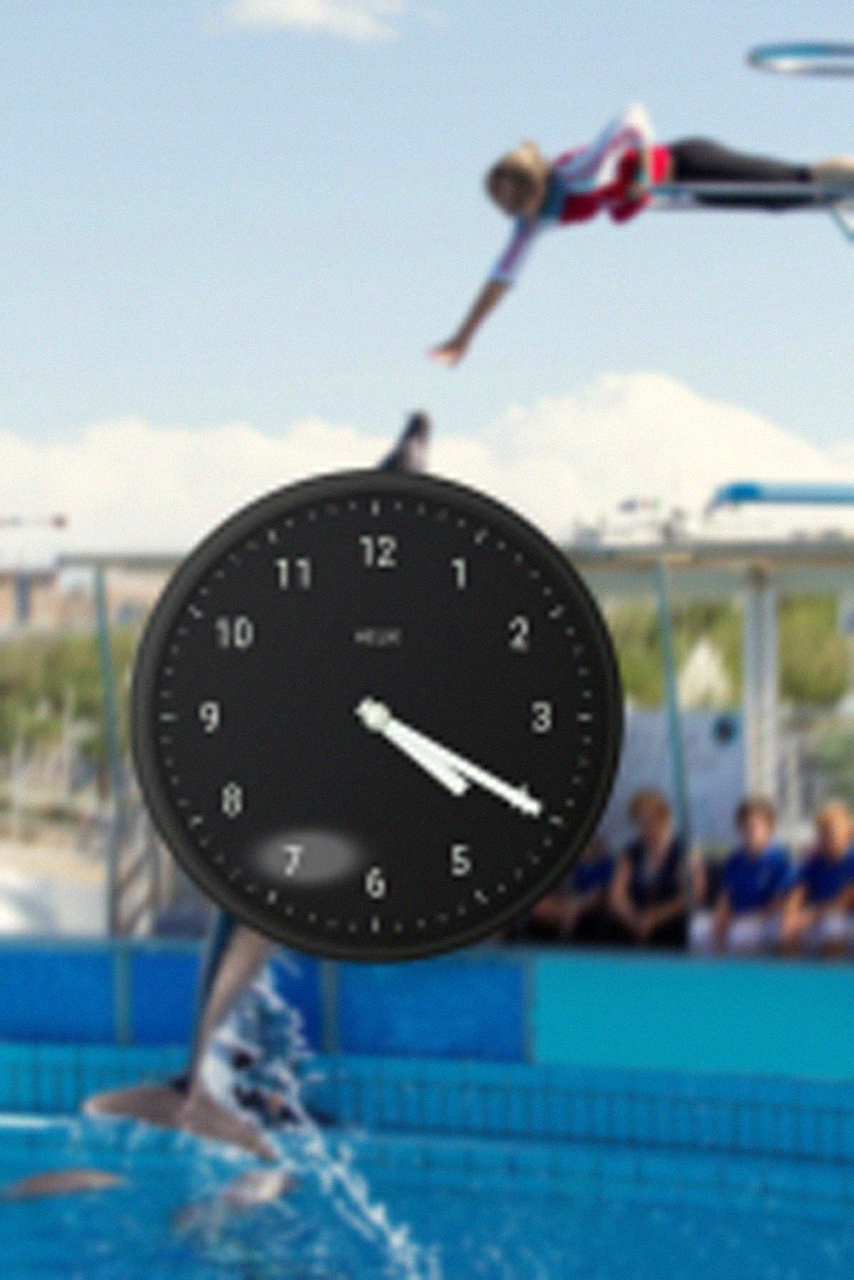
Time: {"hour": 4, "minute": 20}
